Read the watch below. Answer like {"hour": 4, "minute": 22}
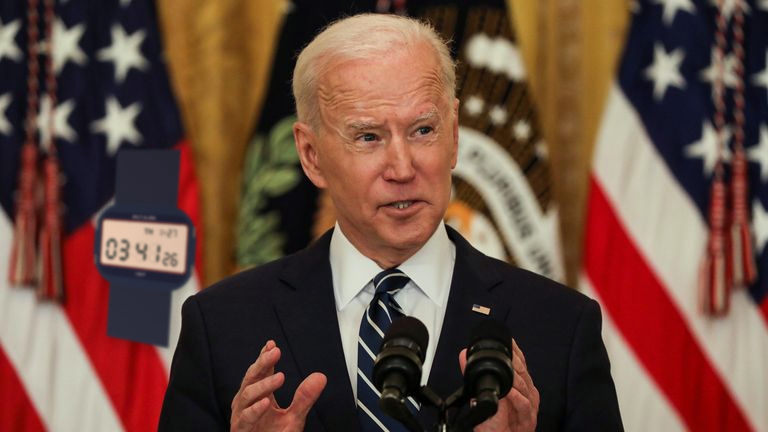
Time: {"hour": 3, "minute": 41}
